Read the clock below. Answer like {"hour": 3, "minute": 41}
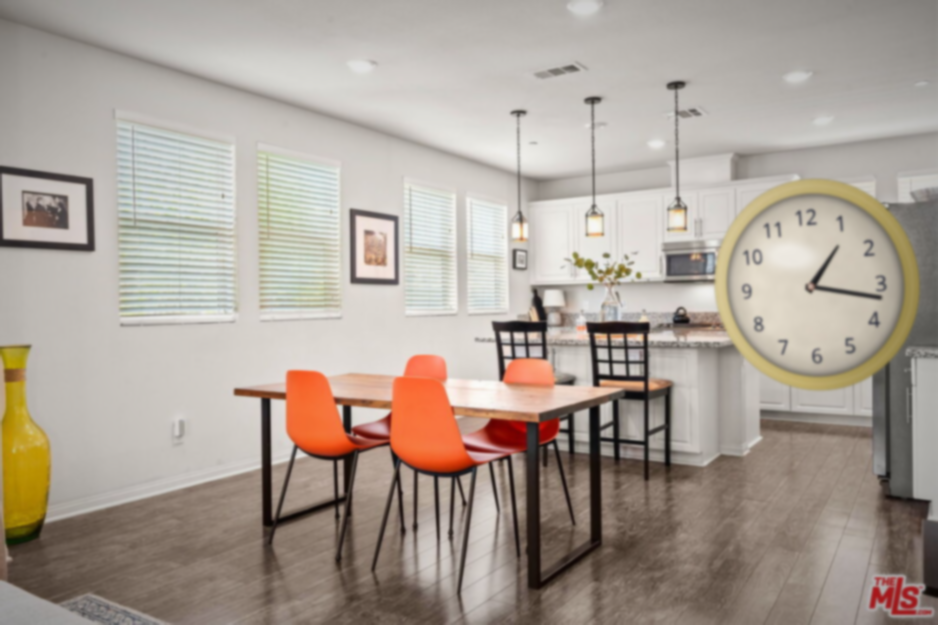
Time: {"hour": 1, "minute": 17}
